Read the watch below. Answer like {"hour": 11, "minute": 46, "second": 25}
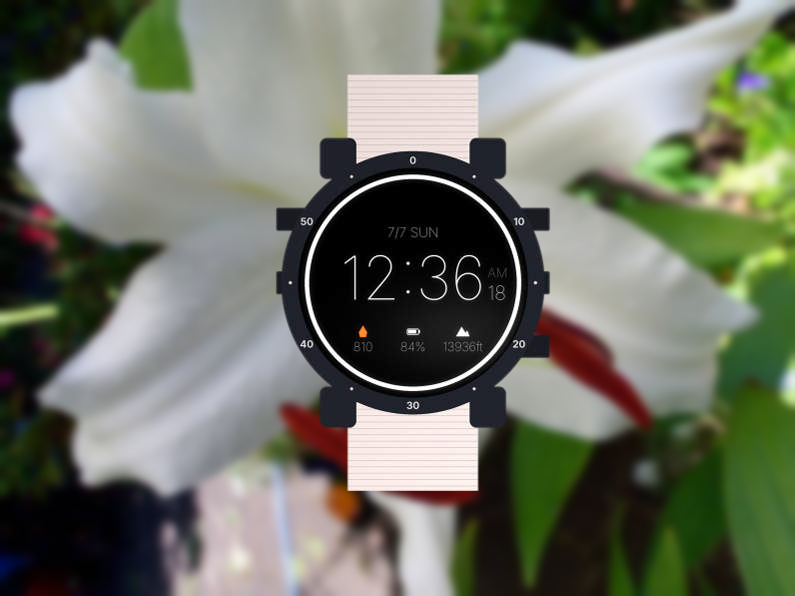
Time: {"hour": 12, "minute": 36, "second": 18}
